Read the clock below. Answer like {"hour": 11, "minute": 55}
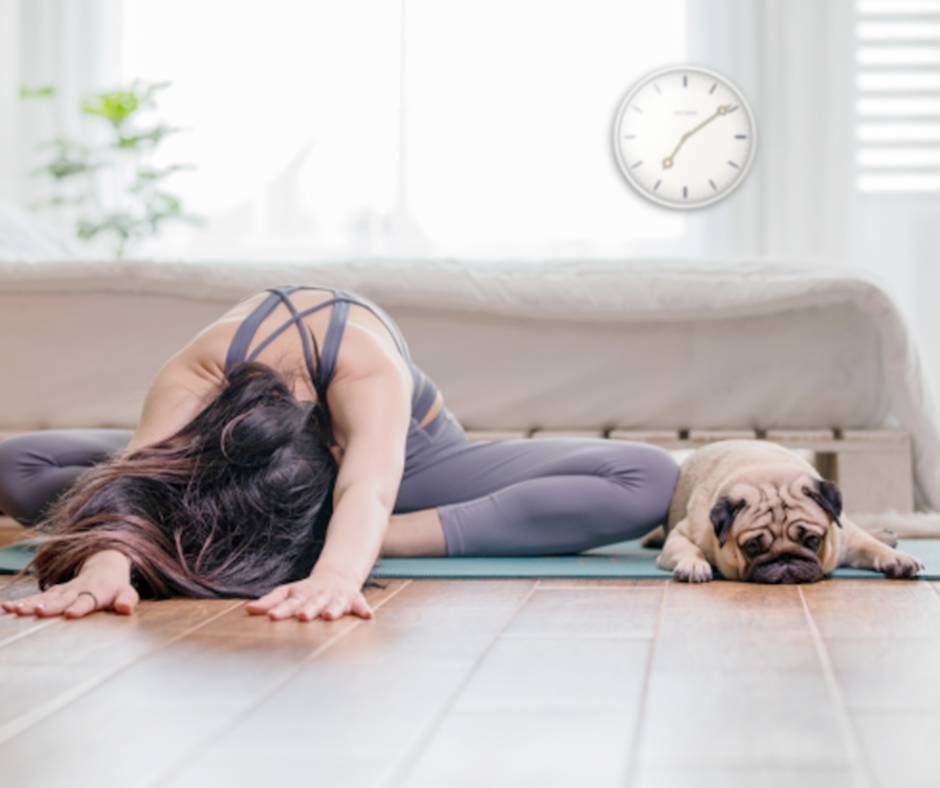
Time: {"hour": 7, "minute": 9}
